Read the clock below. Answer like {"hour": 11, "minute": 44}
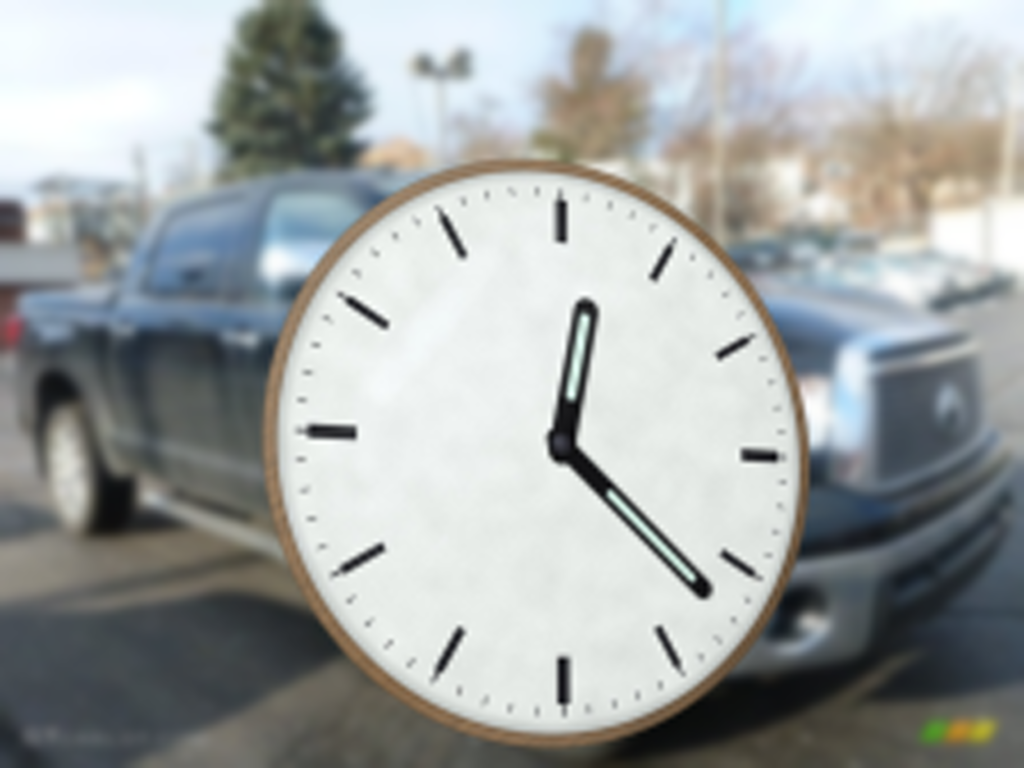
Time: {"hour": 12, "minute": 22}
